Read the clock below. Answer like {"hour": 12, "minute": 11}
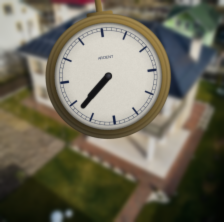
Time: {"hour": 7, "minute": 38}
